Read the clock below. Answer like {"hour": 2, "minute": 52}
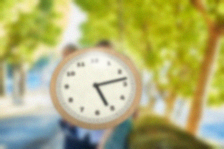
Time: {"hour": 5, "minute": 13}
